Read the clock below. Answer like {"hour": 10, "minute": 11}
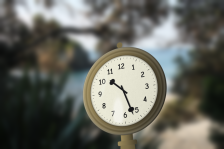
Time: {"hour": 10, "minute": 27}
